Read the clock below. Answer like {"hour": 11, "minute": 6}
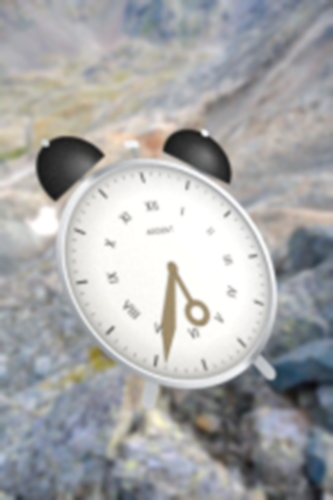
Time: {"hour": 5, "minute": 34}
